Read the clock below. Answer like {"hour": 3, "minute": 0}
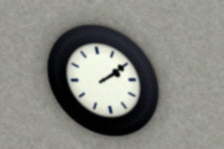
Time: {"hour": 2, "minute": 10}
